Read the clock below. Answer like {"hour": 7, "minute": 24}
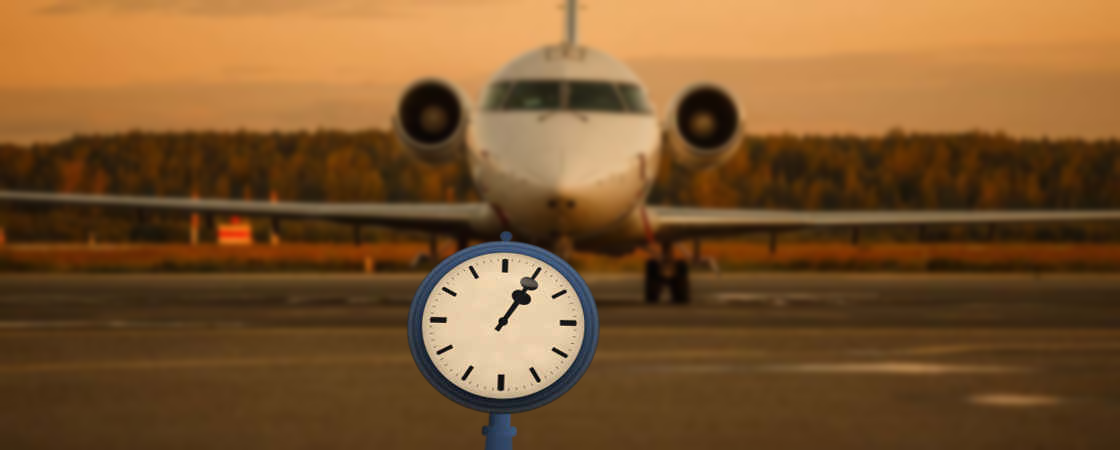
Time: {"hour": 1, "minute": 5}
